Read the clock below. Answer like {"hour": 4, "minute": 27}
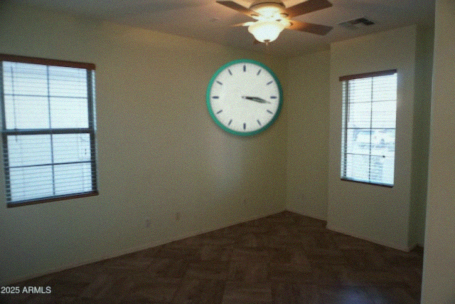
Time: {"hour": 3, "minute": 17}
